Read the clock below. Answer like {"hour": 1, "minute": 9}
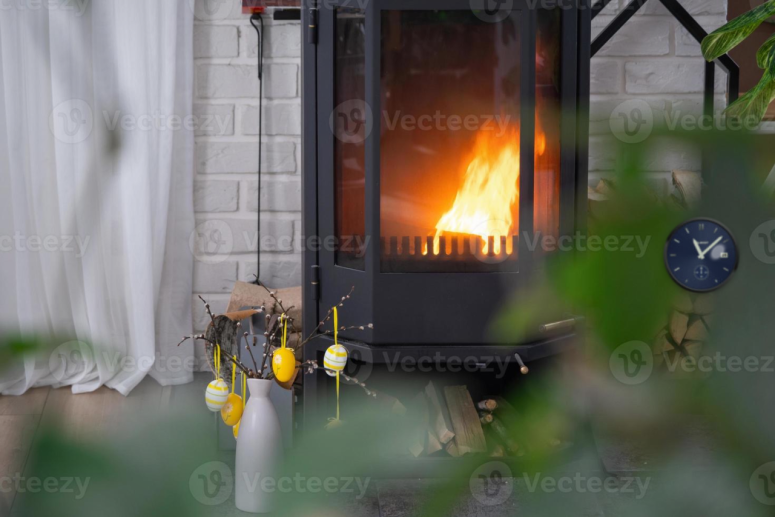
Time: {"hour": 11, "minute": 8}
